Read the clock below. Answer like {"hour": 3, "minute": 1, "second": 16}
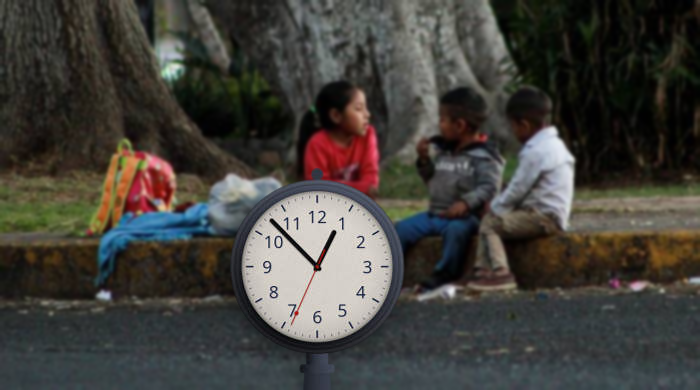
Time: {"hour": 12, "minute": 52, "second": 34}
